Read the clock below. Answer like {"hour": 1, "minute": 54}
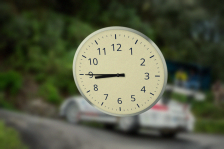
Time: {"hour": 8, "minute": 45}
